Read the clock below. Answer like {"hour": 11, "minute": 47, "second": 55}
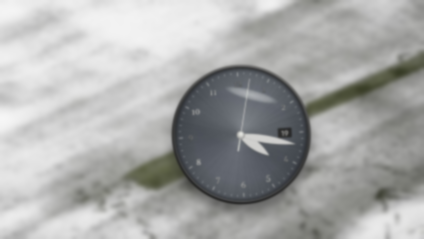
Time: {"hour": 4, "minute": 17, "second": 2}
